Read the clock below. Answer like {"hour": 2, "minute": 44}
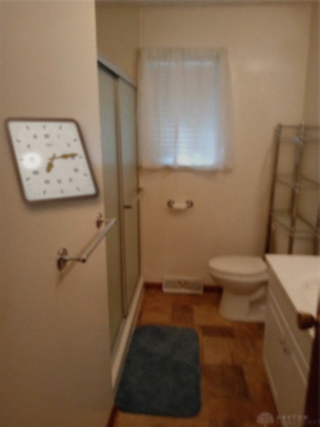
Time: {"hour": 7, "minute": 14}
